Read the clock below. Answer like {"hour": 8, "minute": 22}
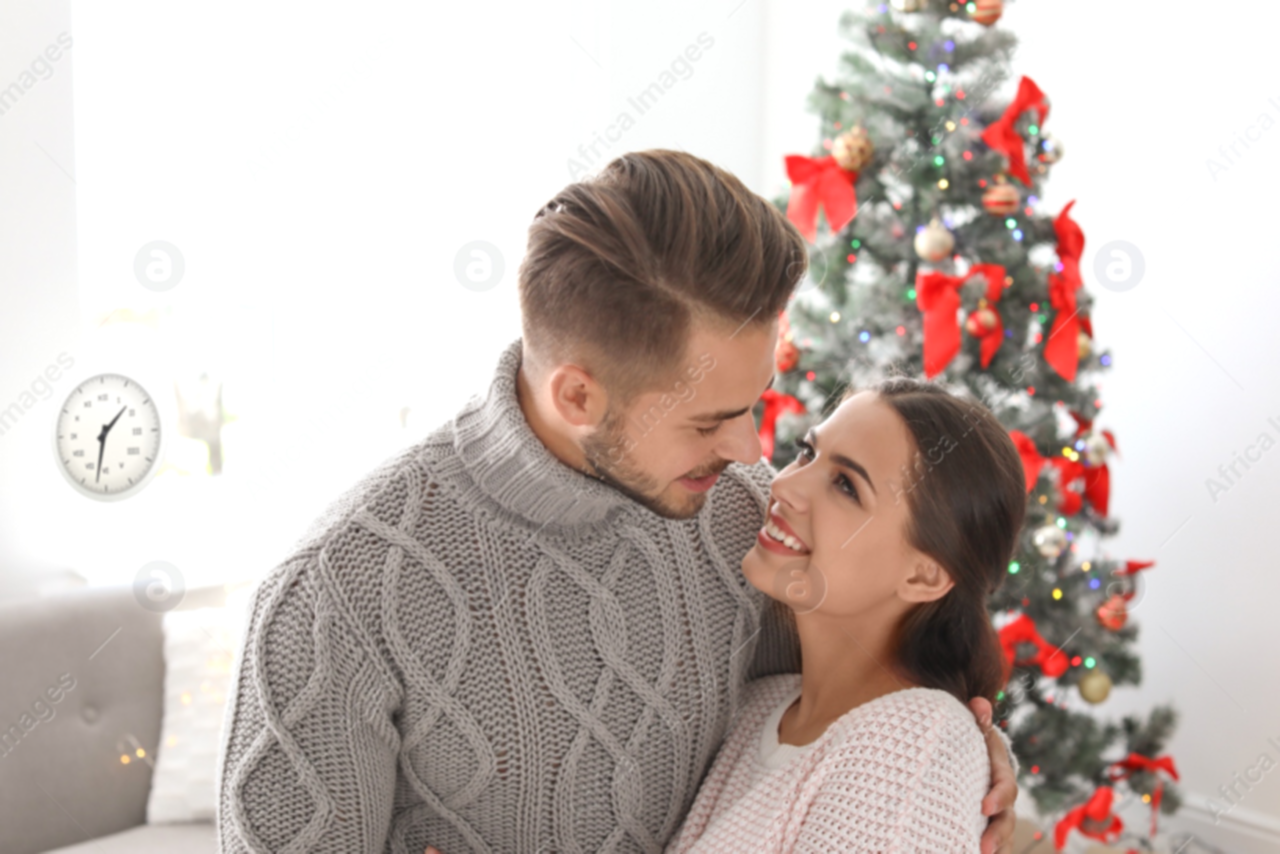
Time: {"hour": 1, "minute": 32}
